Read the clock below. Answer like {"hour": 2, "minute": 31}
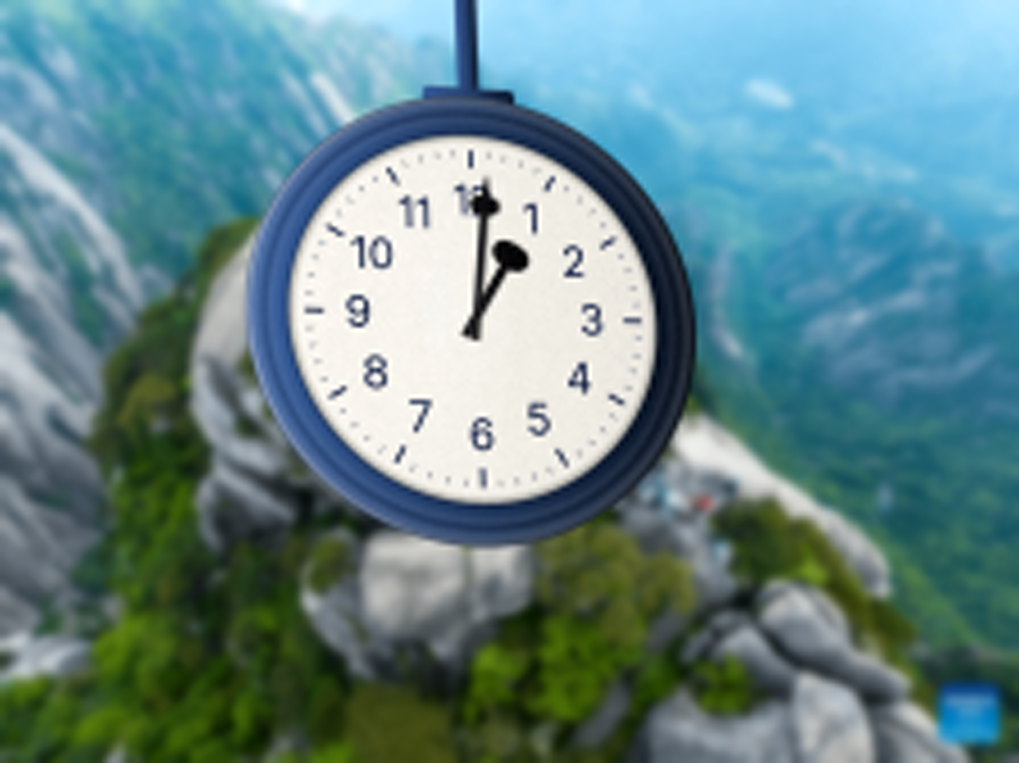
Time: {"hour": 1, "minute": 1}
